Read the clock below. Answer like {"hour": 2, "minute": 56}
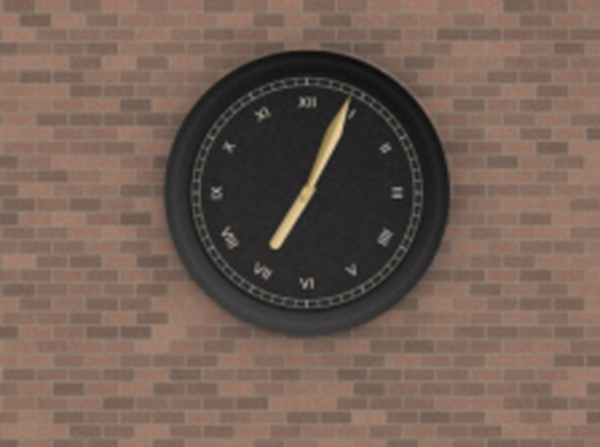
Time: {"hour": 7, "minute": 4}
